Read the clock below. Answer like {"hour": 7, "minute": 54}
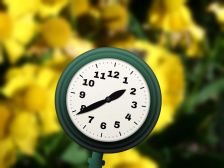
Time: {"hour": 1, "minute": 39}
